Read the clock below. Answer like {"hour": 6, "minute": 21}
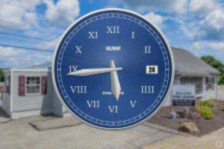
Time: {"hour": 5, "minute": 44}
